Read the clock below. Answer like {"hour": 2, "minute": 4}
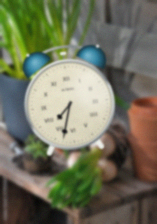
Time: {"hour": 7, "minute": 33}
